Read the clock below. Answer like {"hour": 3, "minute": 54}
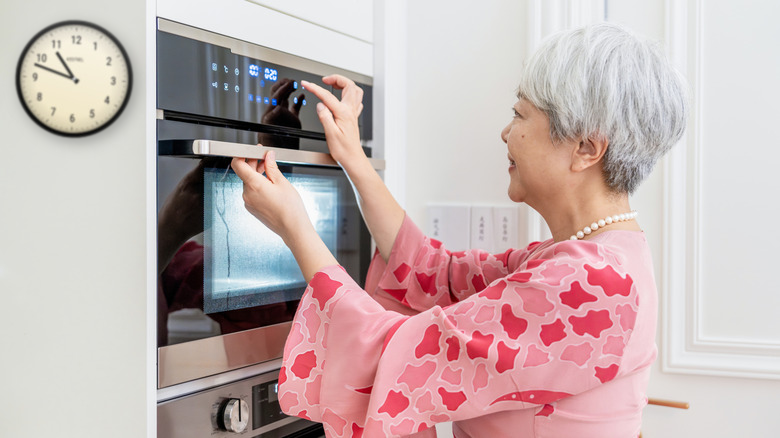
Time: {"hour": 10, "minute": 48}
